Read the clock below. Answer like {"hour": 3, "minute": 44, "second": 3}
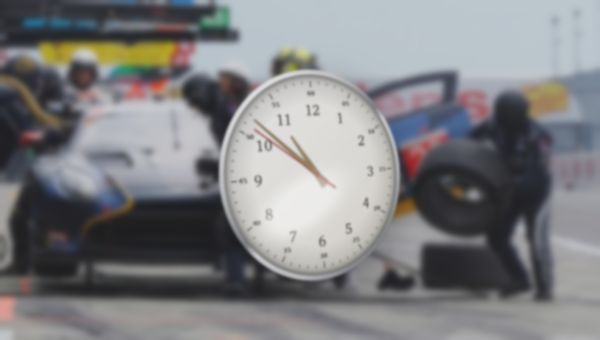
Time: {"hour": 10, "minute": 51, "second": 51}
